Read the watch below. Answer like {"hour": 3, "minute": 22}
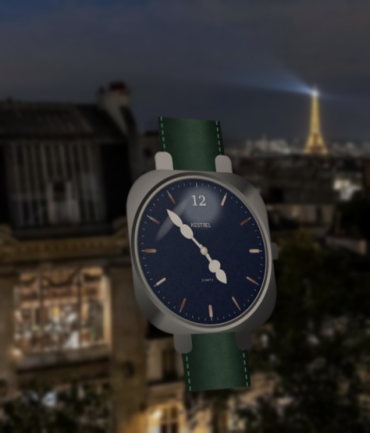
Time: {"hour": 4, "minute": 53}
